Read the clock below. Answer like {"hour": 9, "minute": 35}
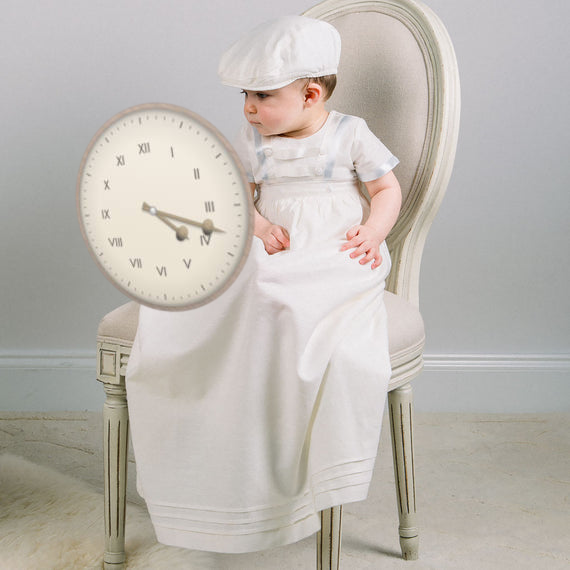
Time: {"hour": 4, "minute": 18}
